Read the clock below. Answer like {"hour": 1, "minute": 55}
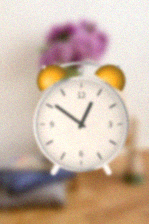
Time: {"hour": 12, "minute": 51}
